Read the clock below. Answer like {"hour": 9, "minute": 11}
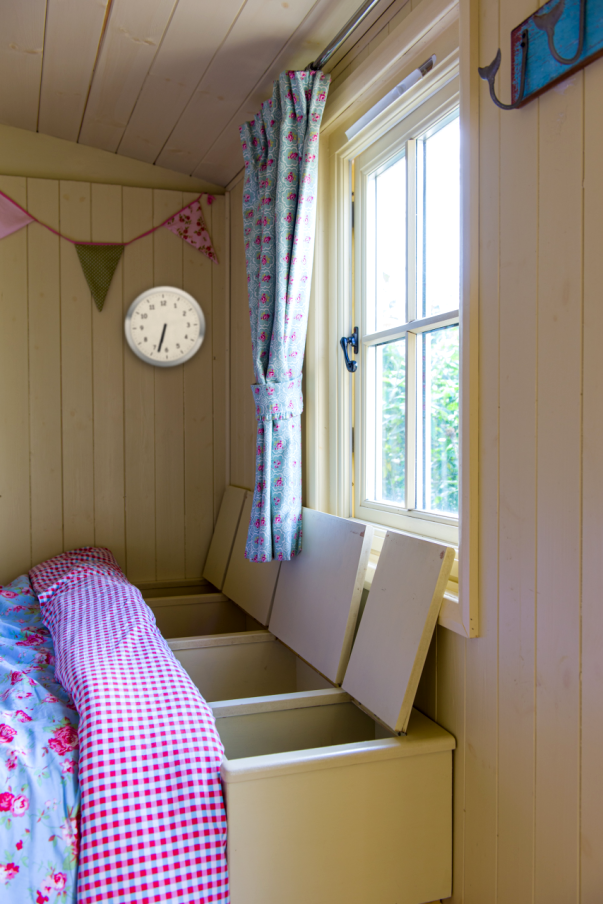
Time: {"hour": 6, "minute": 33}
